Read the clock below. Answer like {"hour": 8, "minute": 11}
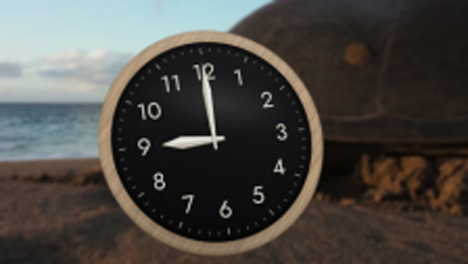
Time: {"hour": 9, "minute": 0}
